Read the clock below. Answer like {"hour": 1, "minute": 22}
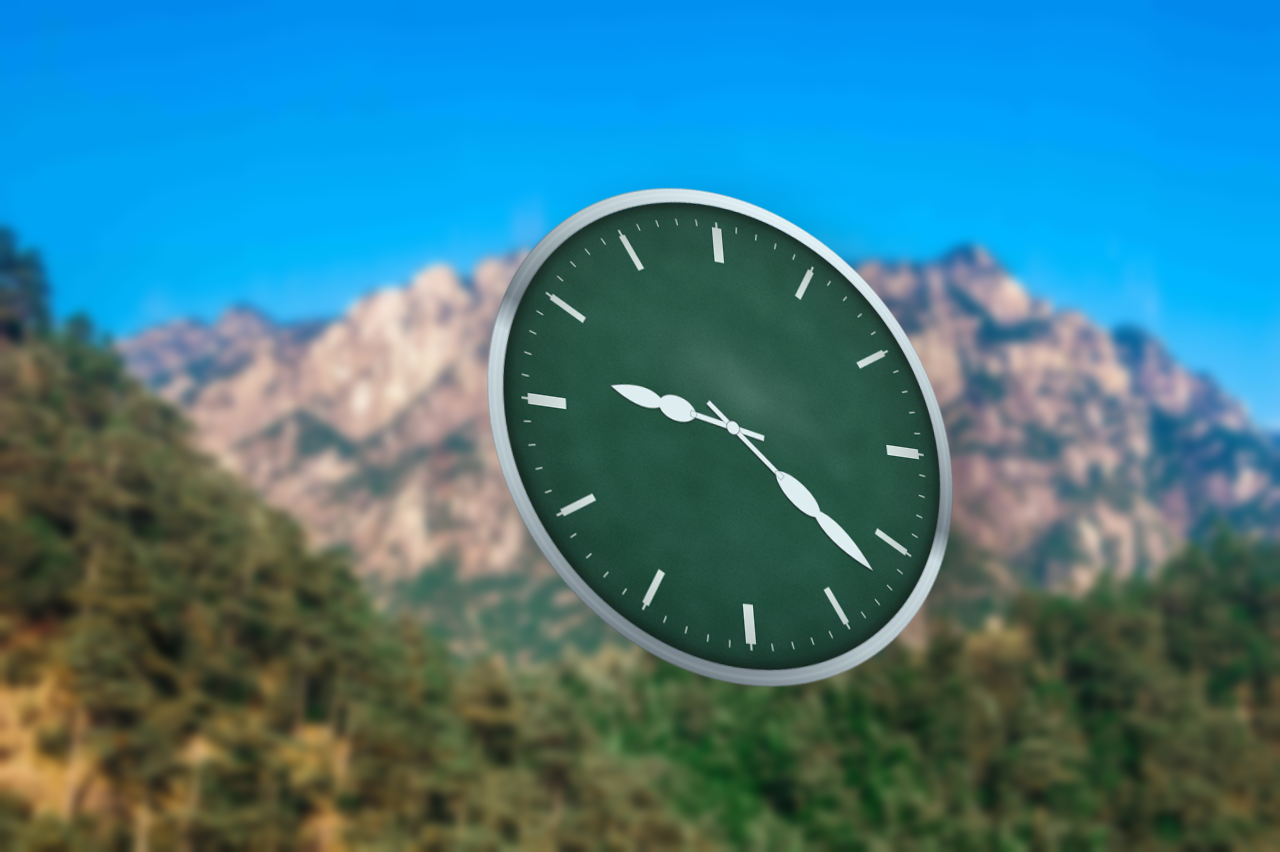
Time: {"hour": 9, "minute": 22}
